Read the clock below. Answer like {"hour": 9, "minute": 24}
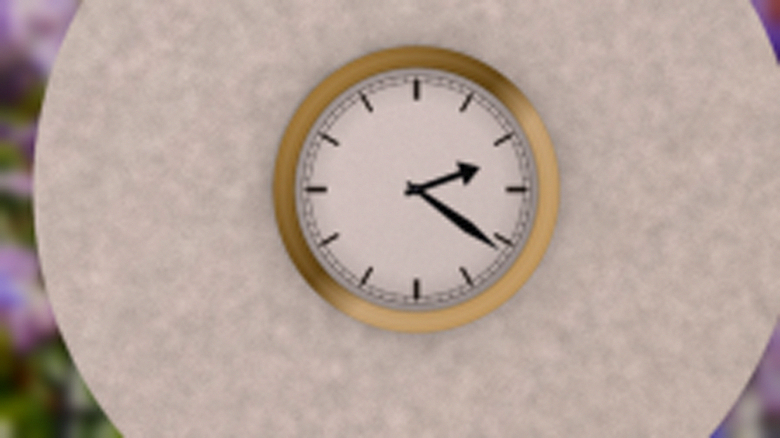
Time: {"hour": 2, "minute": 21}
